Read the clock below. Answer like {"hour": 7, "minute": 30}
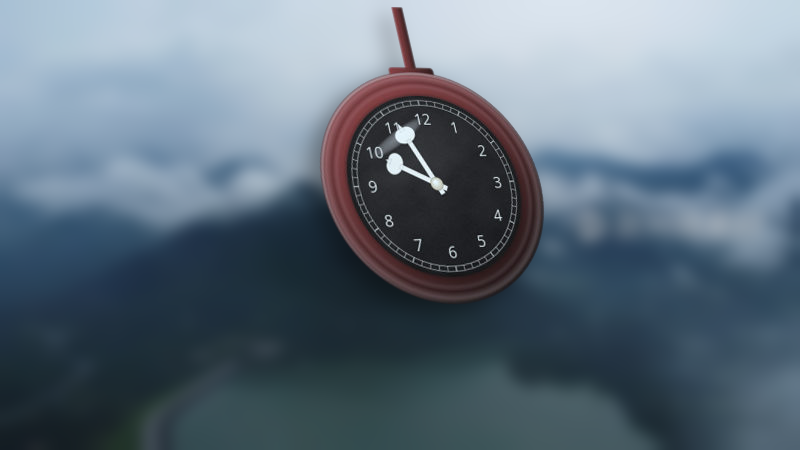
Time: {"hour": 9, "minute": 56}
